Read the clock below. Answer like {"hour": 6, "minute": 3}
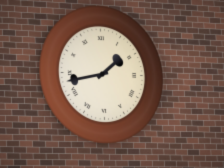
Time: {"hour": 1, "minute": 43}
